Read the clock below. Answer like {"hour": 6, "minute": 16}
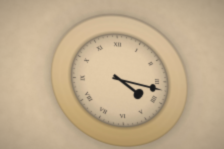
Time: {"hour": 4, "minute": 17}
